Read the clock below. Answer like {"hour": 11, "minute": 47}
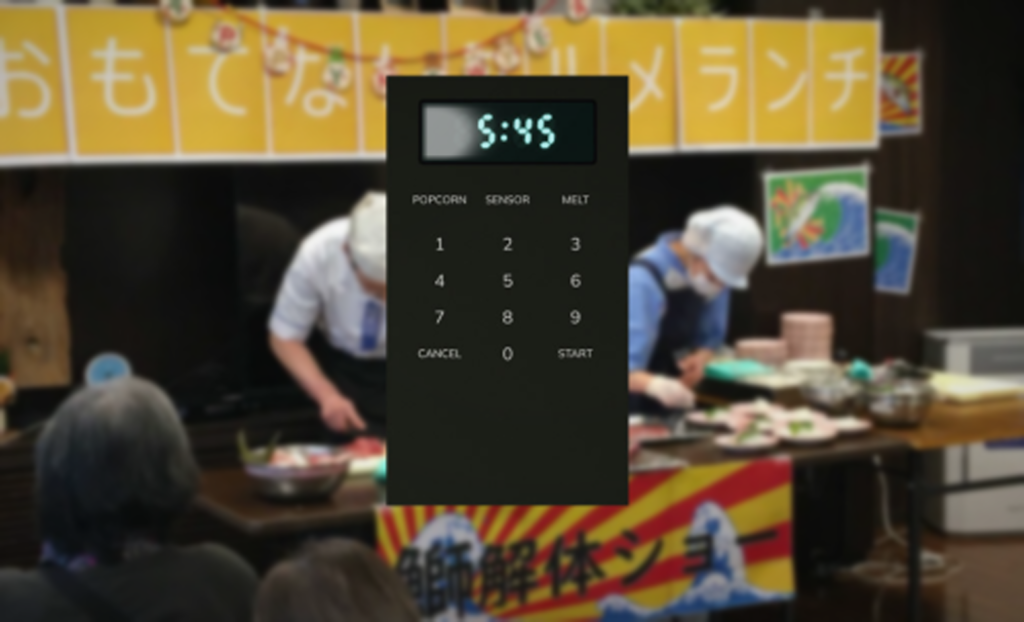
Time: {"hour": 5, "minute": 45}
